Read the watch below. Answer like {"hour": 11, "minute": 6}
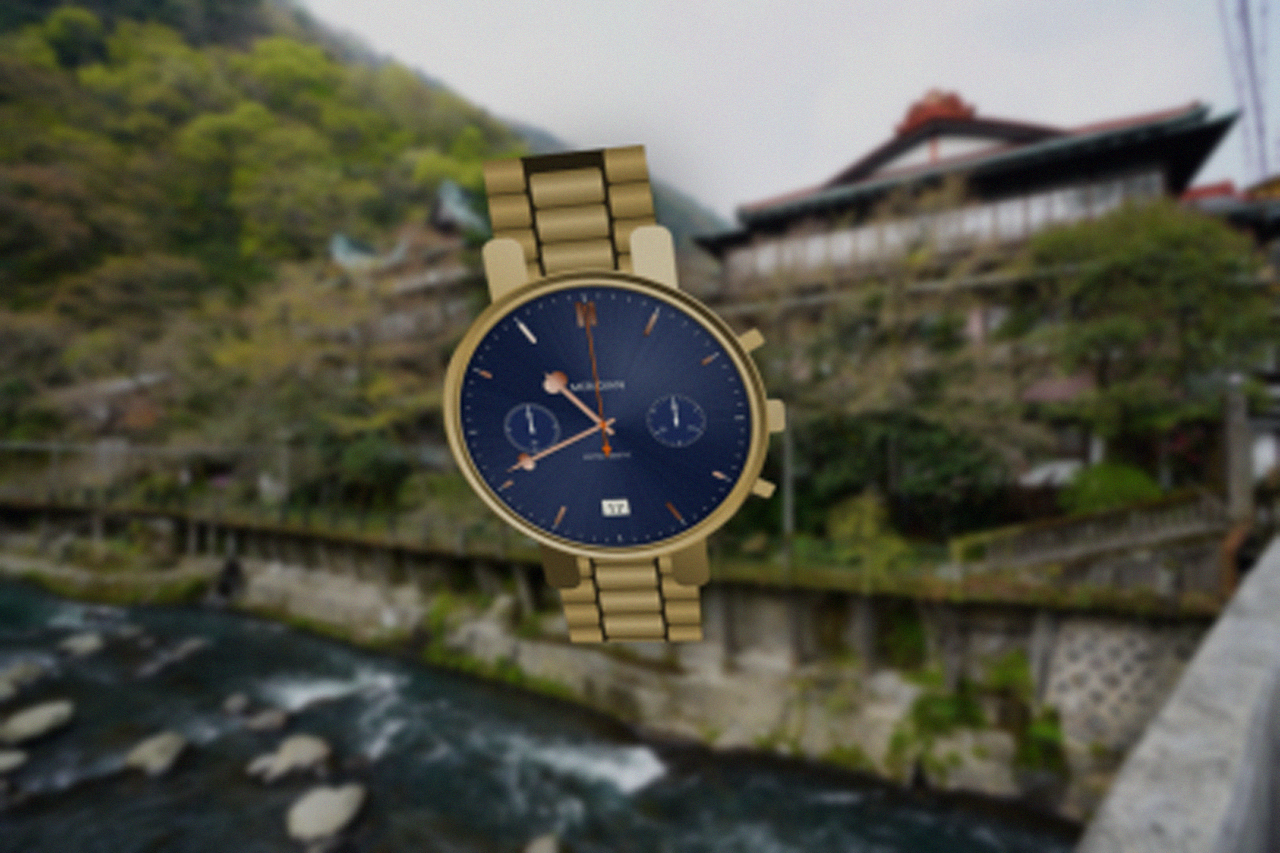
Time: {"hour": 10, "minute": 41}
